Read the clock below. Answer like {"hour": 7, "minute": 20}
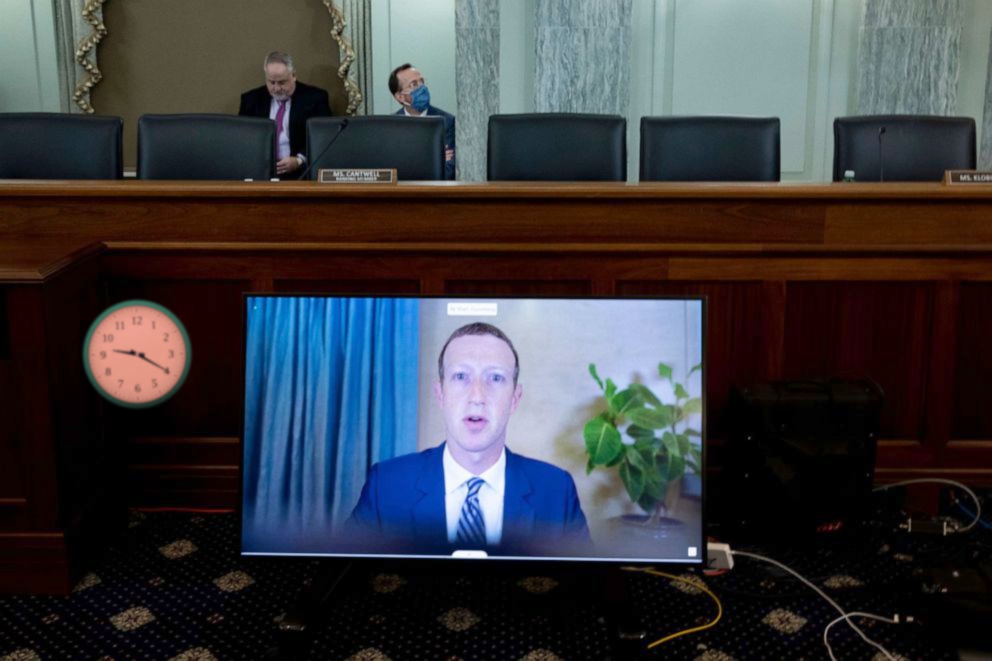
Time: {"hour": 9, "minute": 20}
